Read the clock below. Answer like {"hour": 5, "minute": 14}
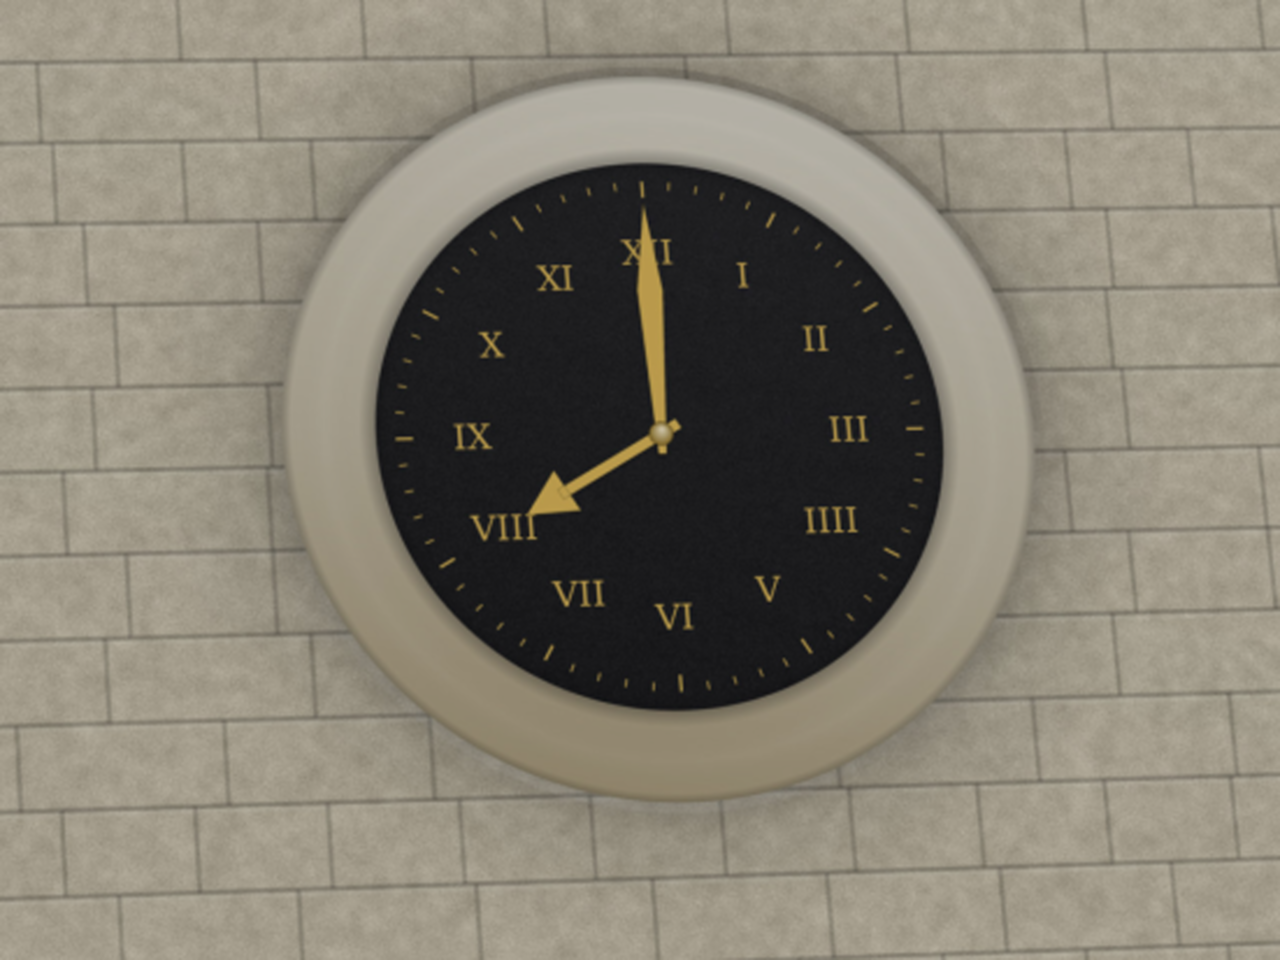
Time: {"hour": 8, "minute": 0}
